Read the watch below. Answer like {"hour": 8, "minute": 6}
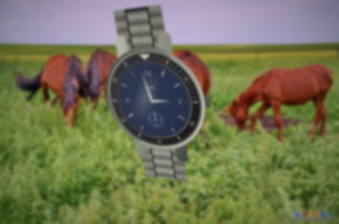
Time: {"hour": 2, "minute": 58}
